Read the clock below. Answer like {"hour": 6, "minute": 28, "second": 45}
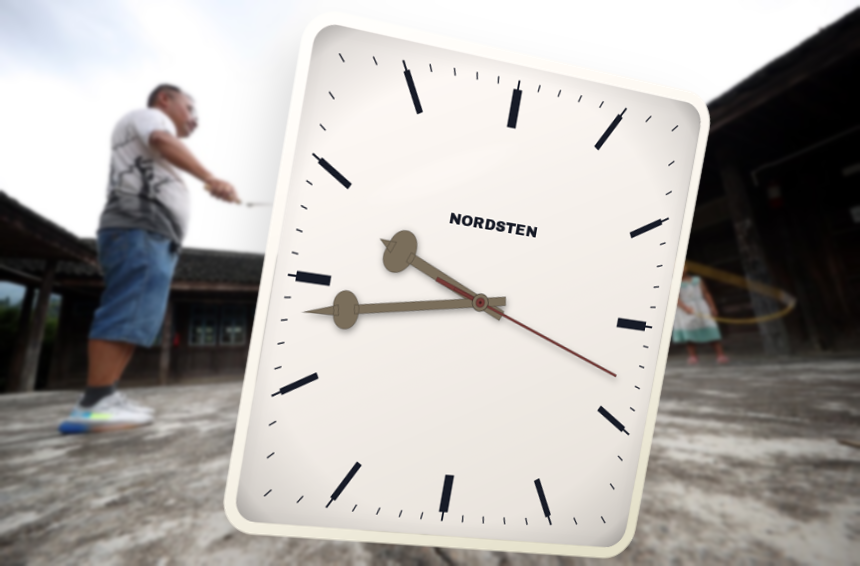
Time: {"hour": 9, "minute": 43, "second": 18}
